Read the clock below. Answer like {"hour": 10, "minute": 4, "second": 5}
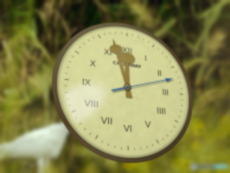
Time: {"hour": 11, "minute": 57, "second": 12}
